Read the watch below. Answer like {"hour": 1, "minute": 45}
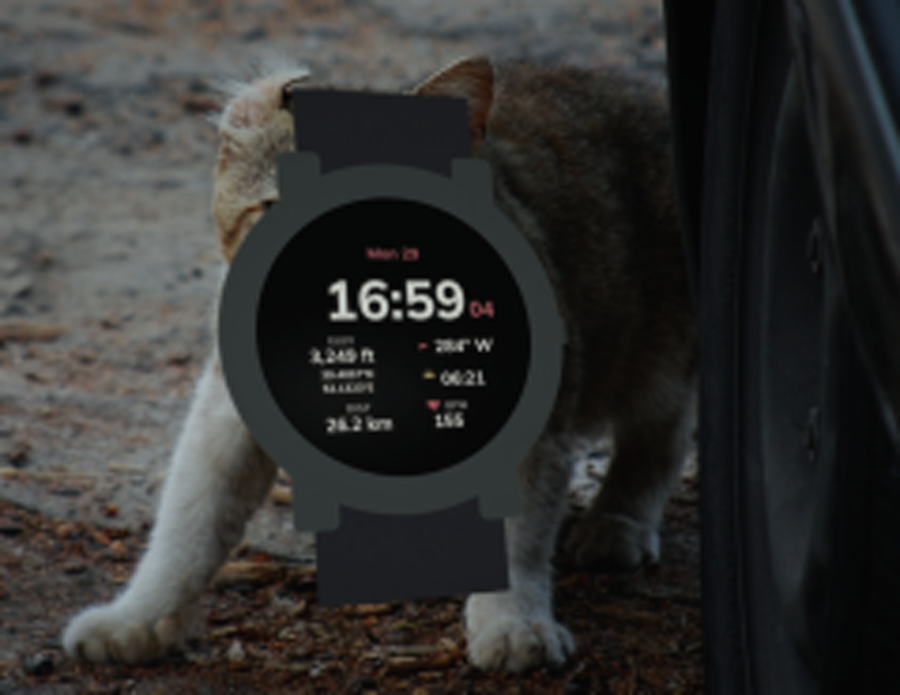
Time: {"hour": 16, "minute": 59}
